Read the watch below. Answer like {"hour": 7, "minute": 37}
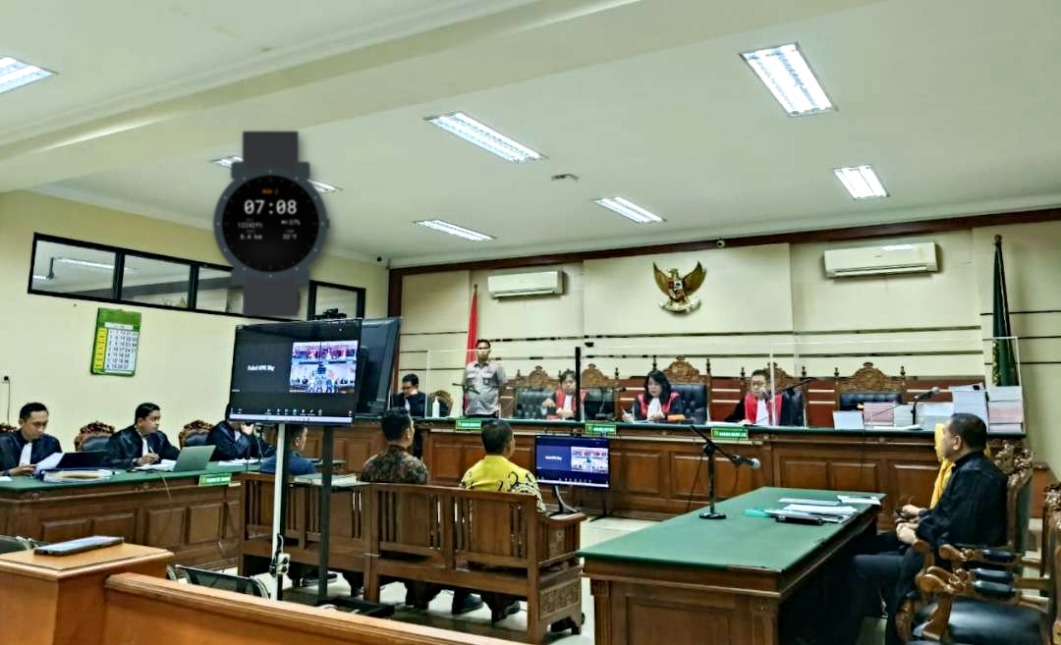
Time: {"hour": 7, "minute": 8}
